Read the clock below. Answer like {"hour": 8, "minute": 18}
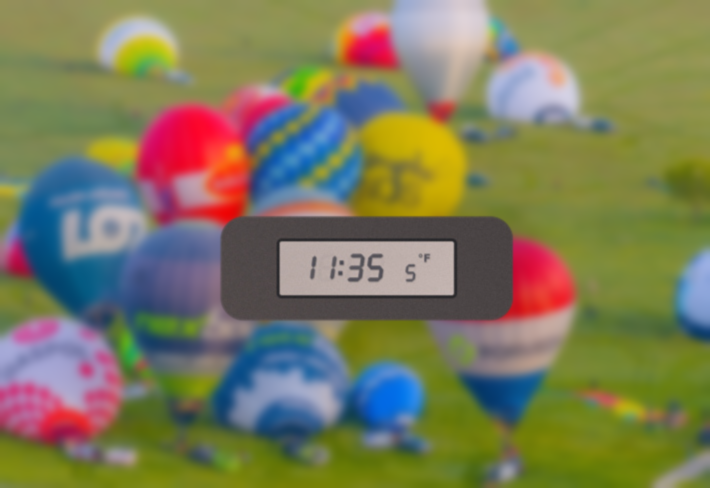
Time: {"hour": 11, "minute": 35}
